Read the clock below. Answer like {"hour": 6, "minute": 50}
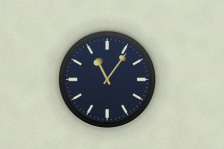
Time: {"hour": 11, "minute": 6}
